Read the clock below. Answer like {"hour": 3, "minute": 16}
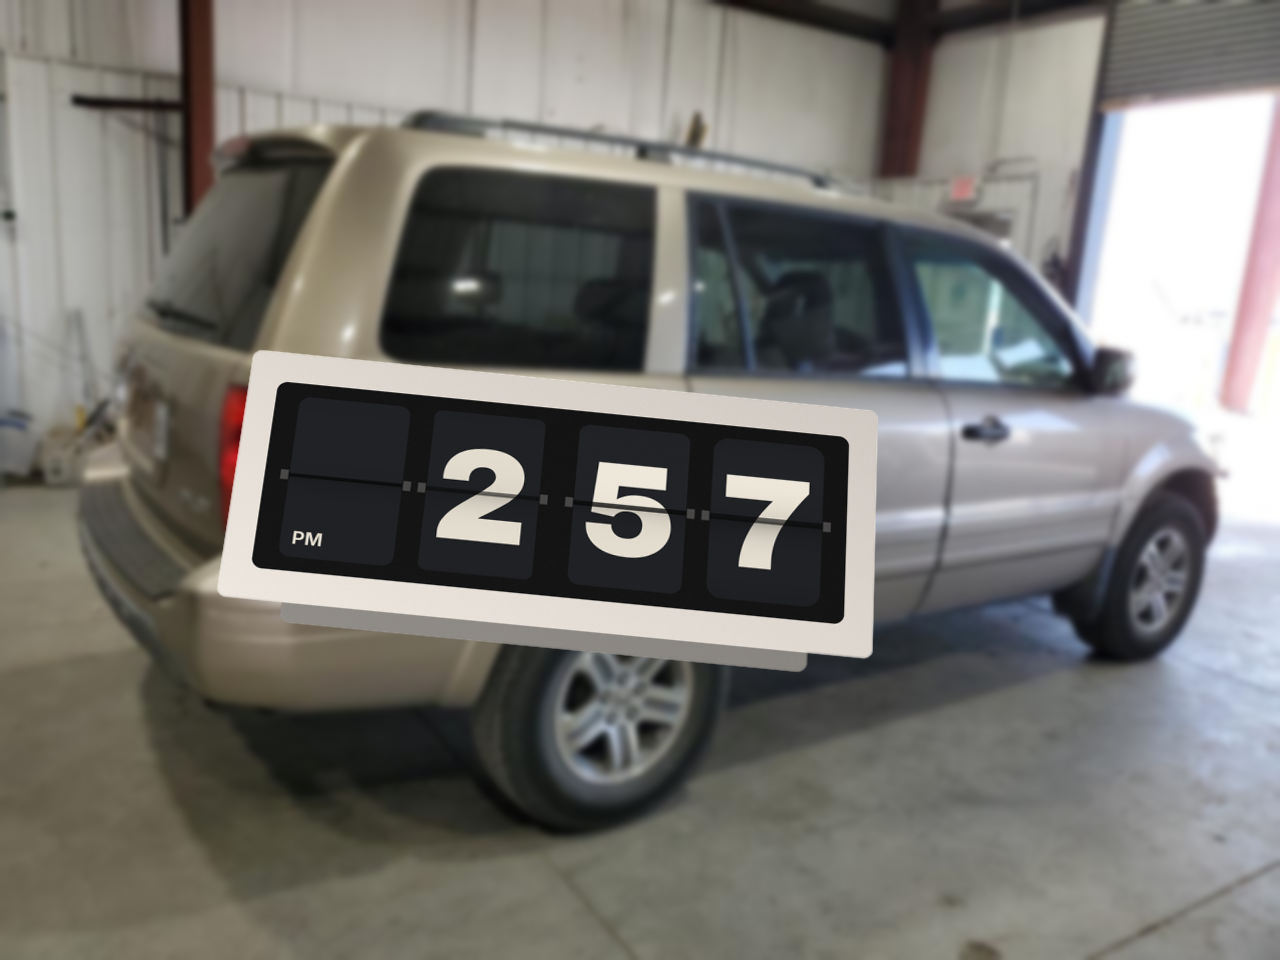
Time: {"hour": 2, "minute": 57}
